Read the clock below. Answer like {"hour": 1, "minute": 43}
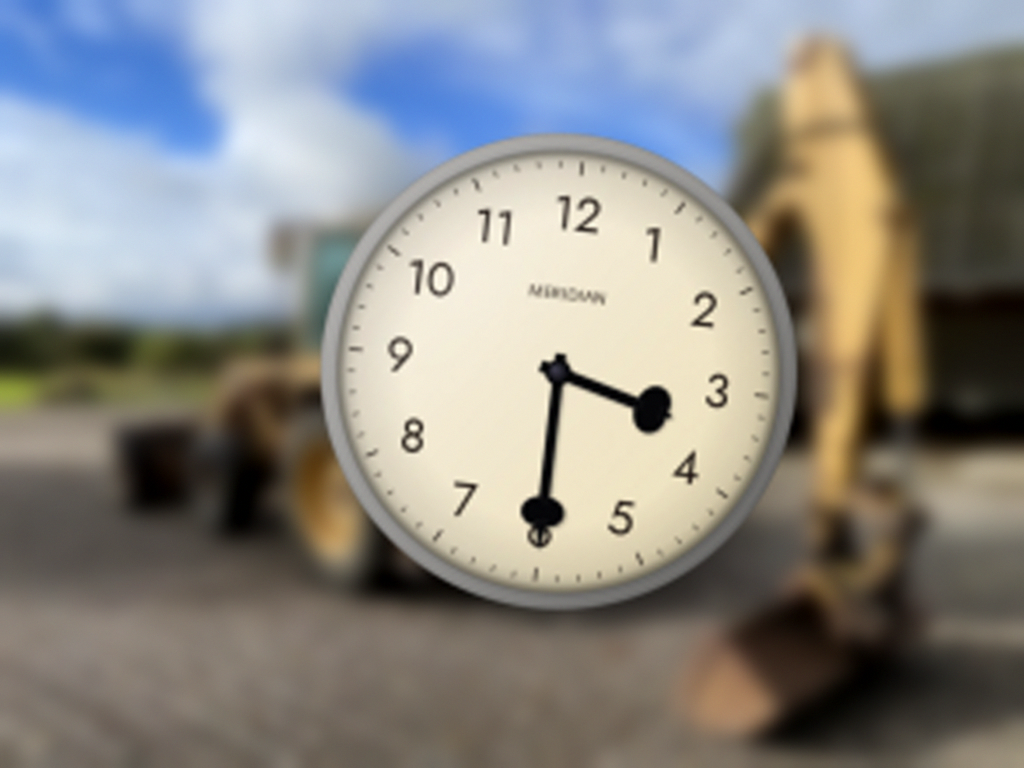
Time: {"hour": 3, "minute": 30}
